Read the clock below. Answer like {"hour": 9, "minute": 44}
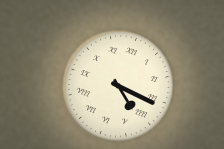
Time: {"hour": 4, "minute": 16}
